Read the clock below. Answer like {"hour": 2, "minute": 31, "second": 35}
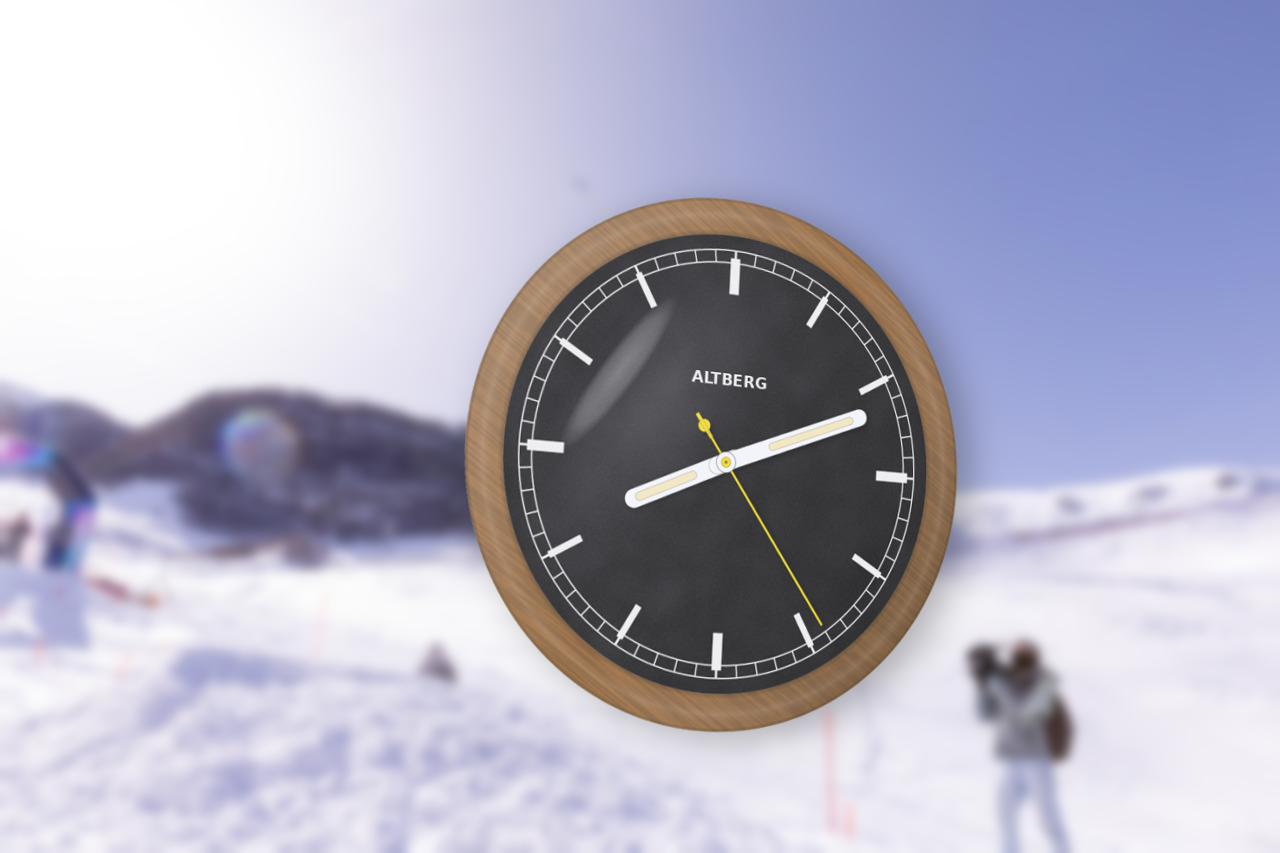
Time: {"hour": 8, "minute": 11, "second": 24}
